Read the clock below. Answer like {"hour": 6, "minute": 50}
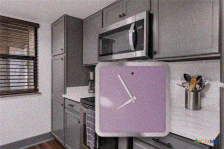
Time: {"hour": 7, "minute": 55}
